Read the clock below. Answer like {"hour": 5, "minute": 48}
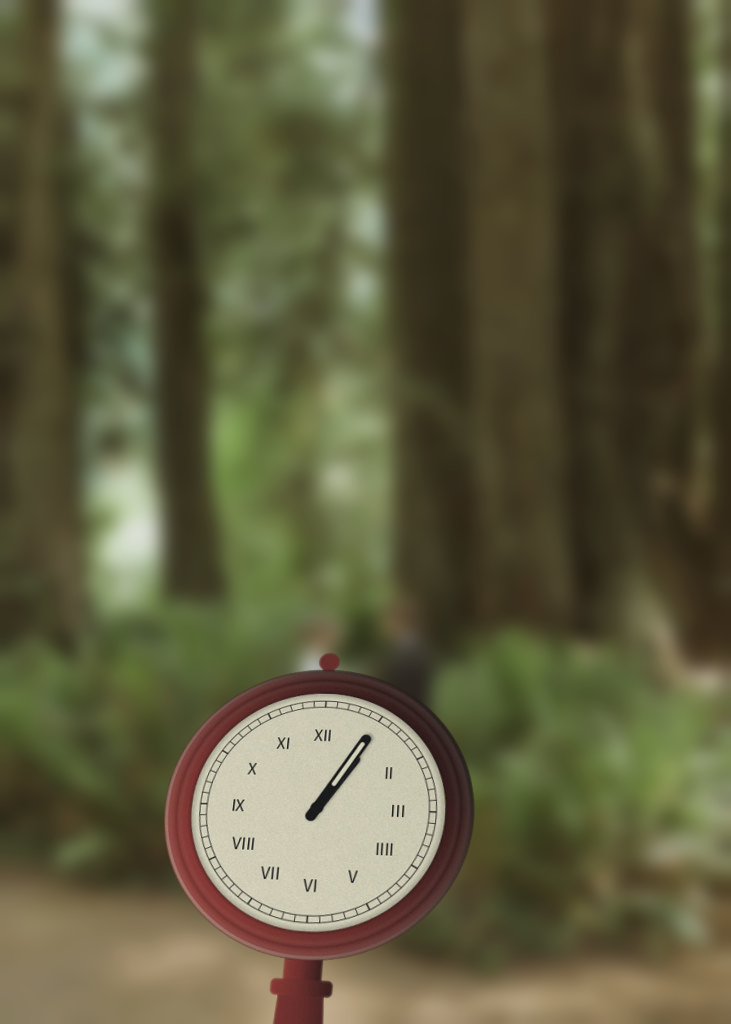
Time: {"hour": 1, "minute": 5}
